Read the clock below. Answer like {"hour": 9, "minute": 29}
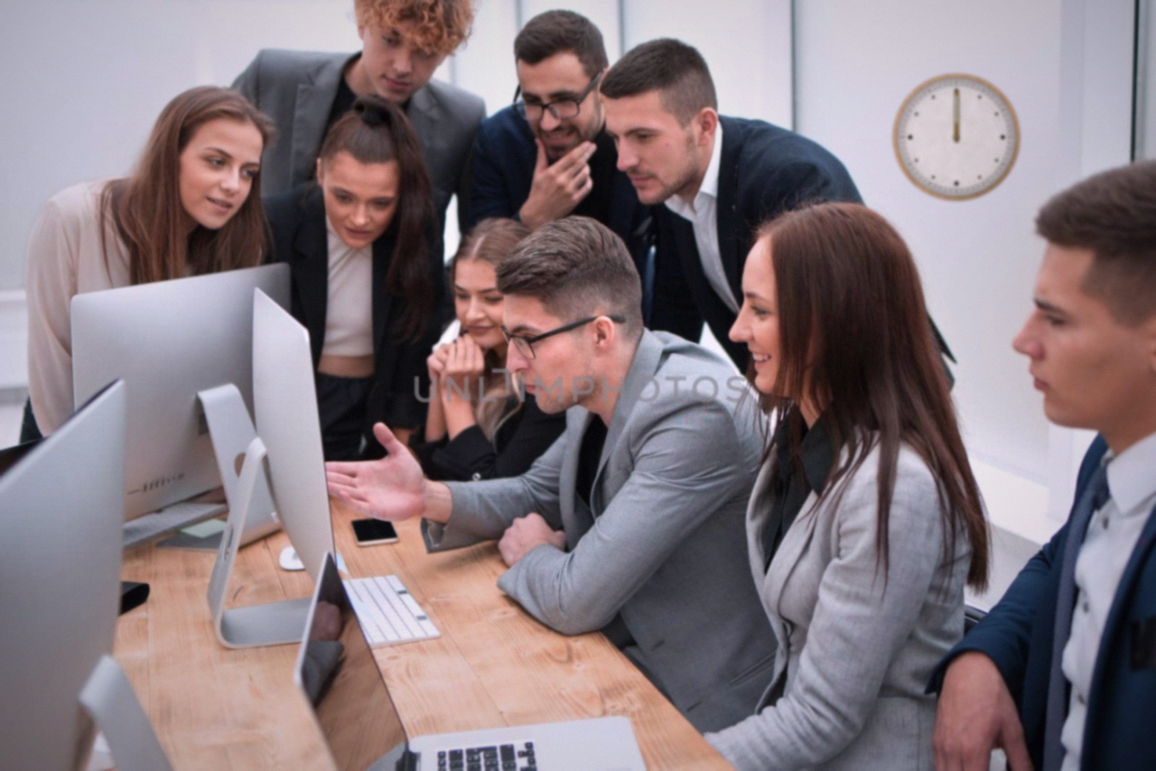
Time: {"hour": 12, "minute": 0}
